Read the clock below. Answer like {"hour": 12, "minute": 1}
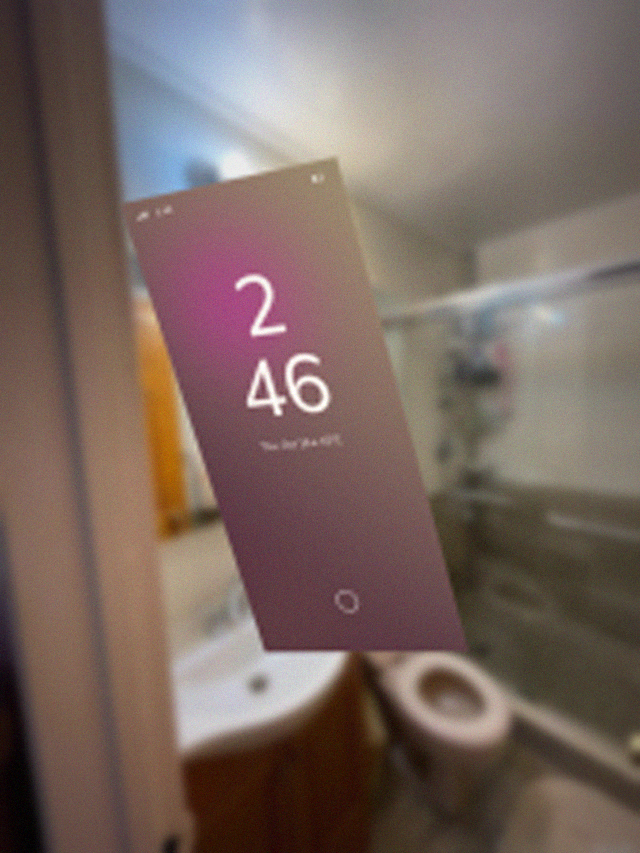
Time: {"hour": 2, "minute": 46}
